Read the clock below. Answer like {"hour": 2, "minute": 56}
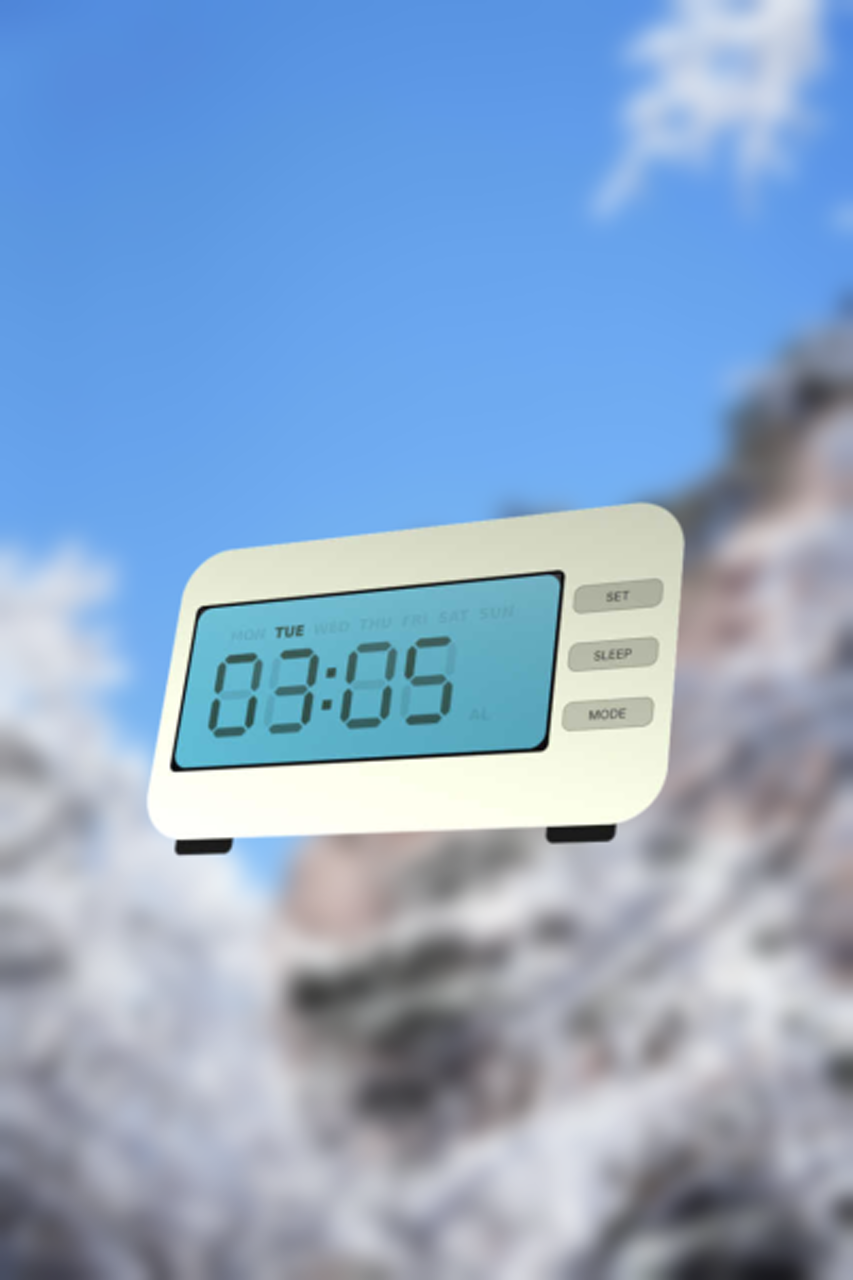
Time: {"hour": 3, "minute": 5}
